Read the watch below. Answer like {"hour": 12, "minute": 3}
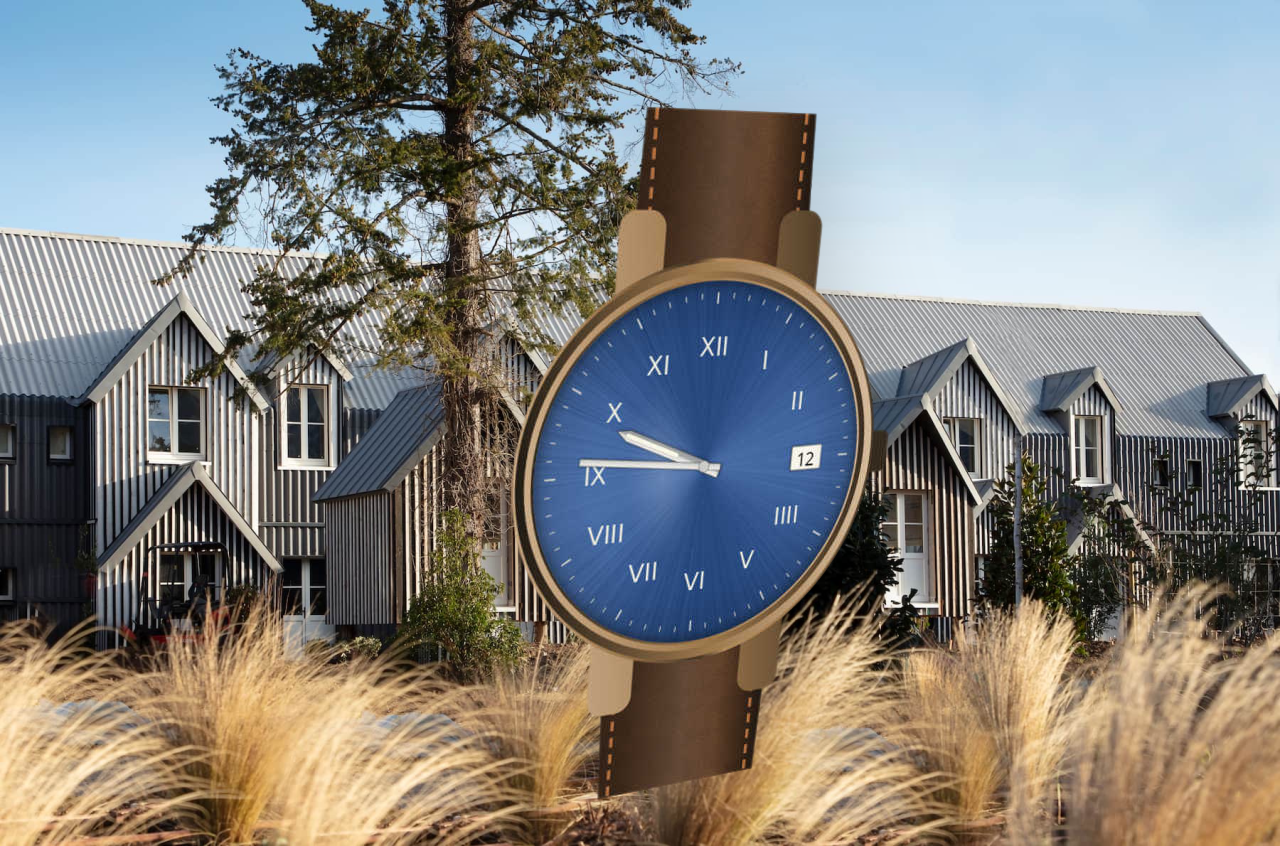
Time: {"hour": 9, "minute": 46}
